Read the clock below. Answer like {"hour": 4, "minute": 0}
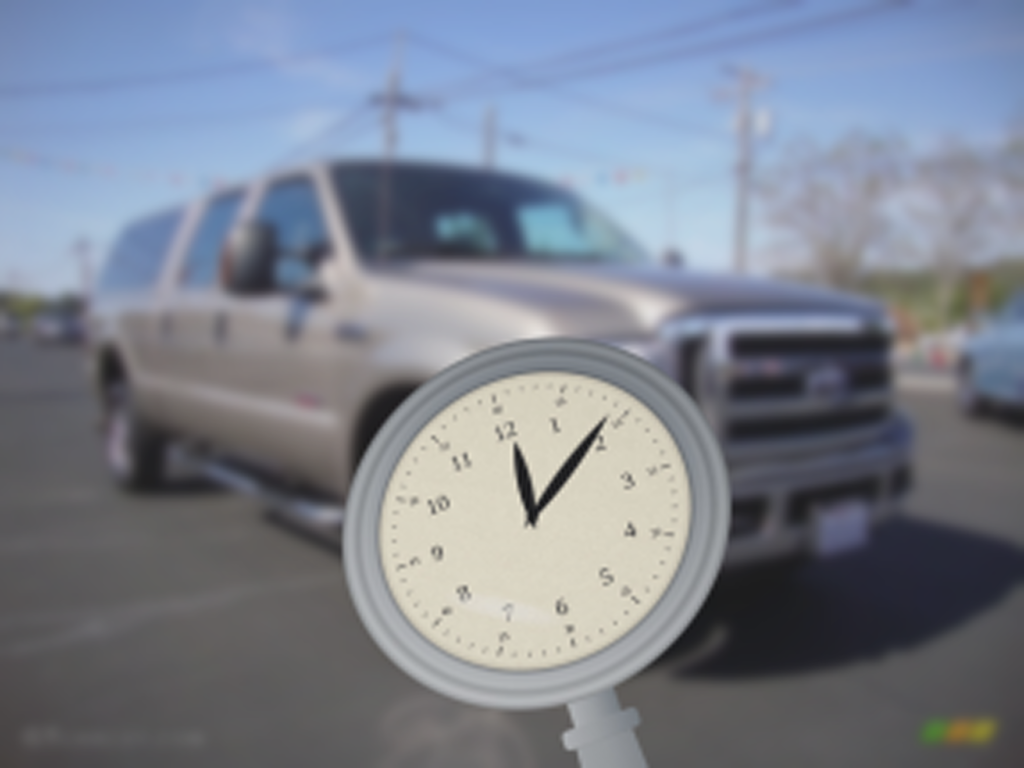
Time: {"hour": 12, "minute": 9}
